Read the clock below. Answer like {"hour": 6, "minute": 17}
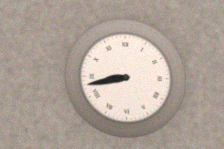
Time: {"hour": 8, "minute": 43}
